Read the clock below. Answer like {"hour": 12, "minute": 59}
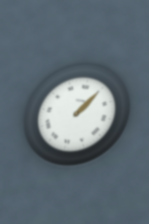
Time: {"hour": 1, "minute": 5}
